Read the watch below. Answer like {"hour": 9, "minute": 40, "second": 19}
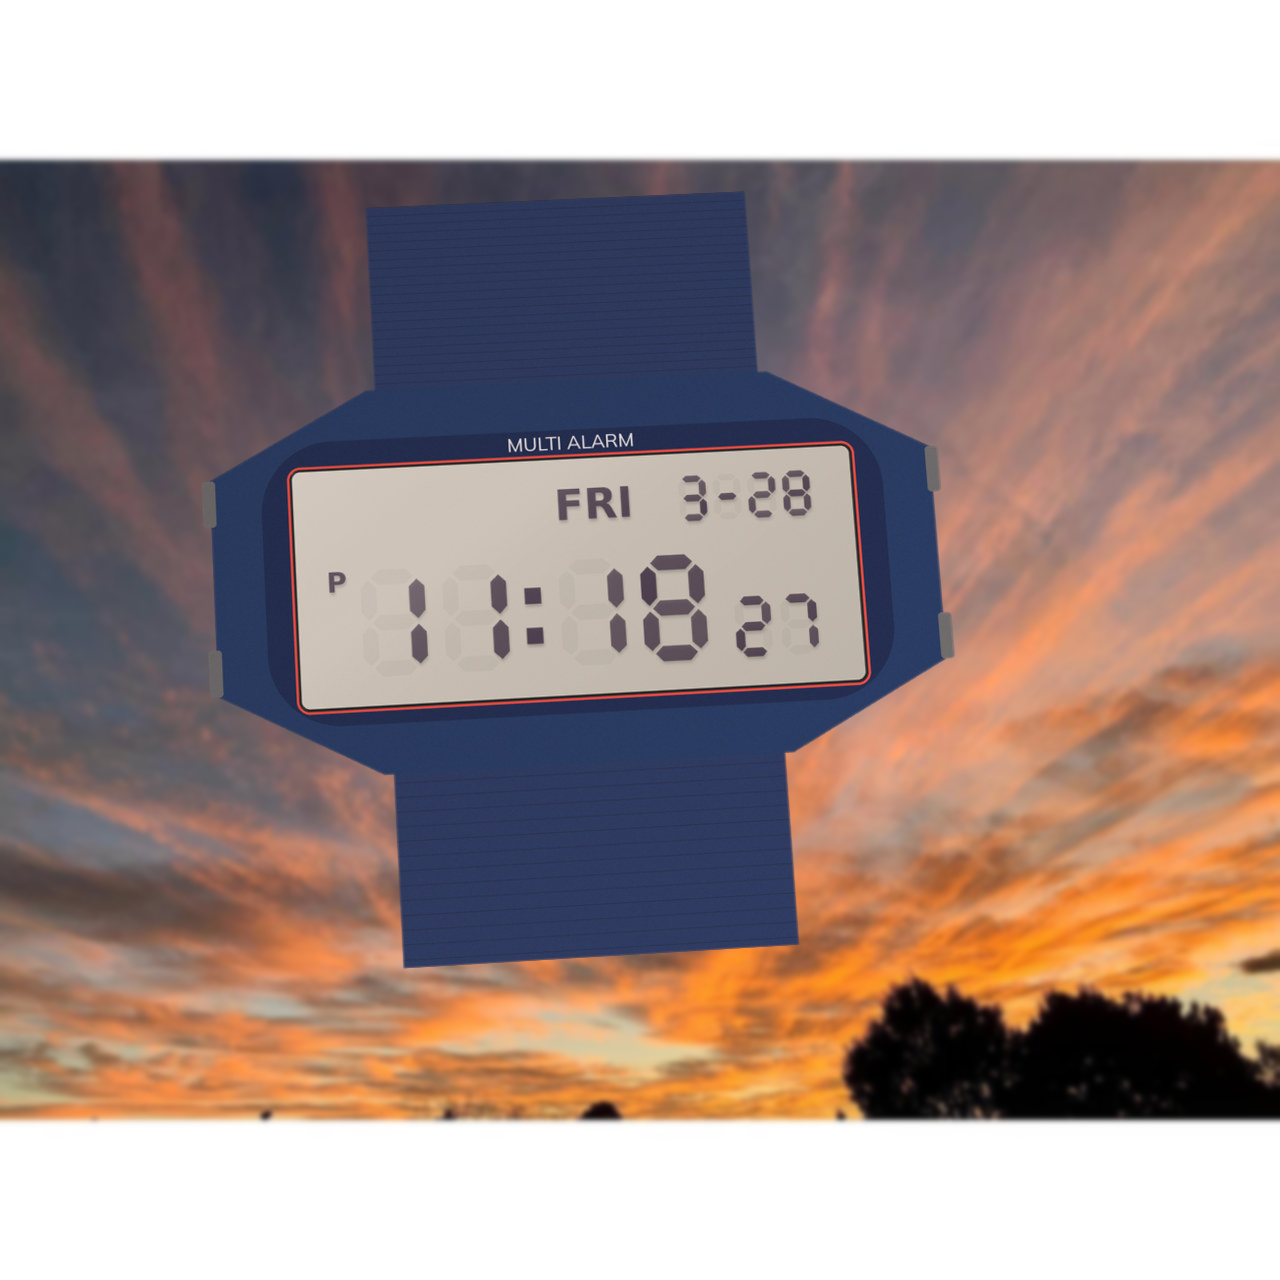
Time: {"hour": 11, "minute": 18, "second": 27}
